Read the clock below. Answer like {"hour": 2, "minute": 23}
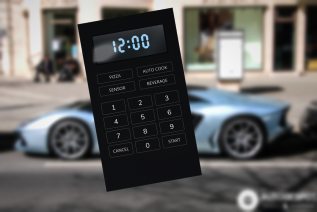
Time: {"hour": 12, "minute": 0}
